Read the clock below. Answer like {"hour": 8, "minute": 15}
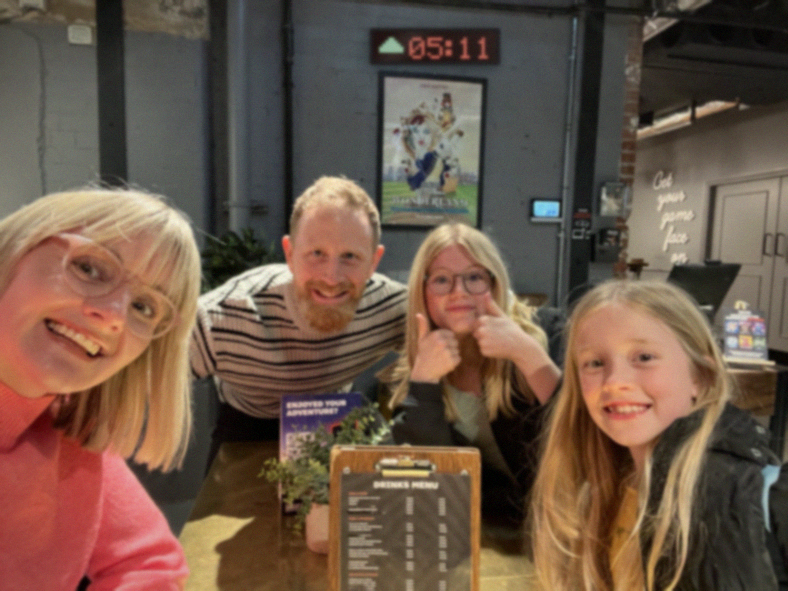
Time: {"hour": 5, "minute": 11}
